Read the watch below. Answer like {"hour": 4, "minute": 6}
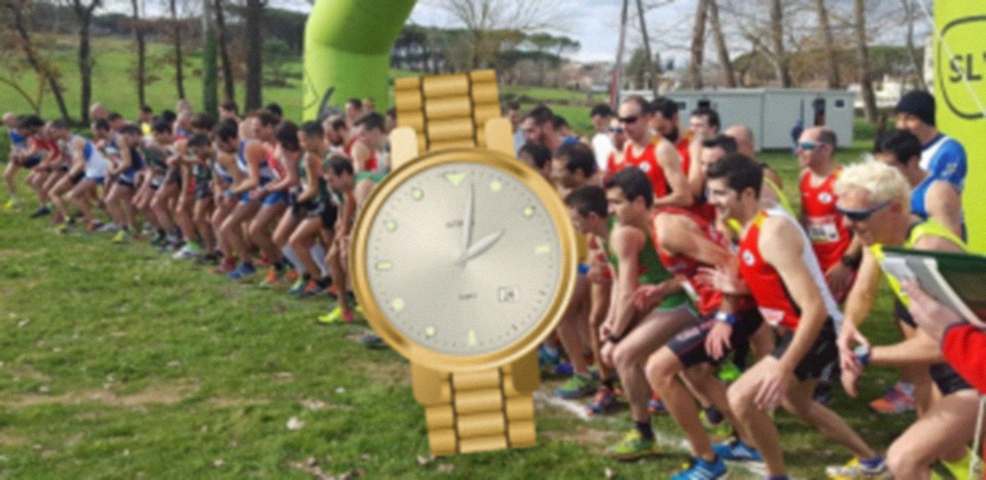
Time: {"hour": 2, "minute": 2}
